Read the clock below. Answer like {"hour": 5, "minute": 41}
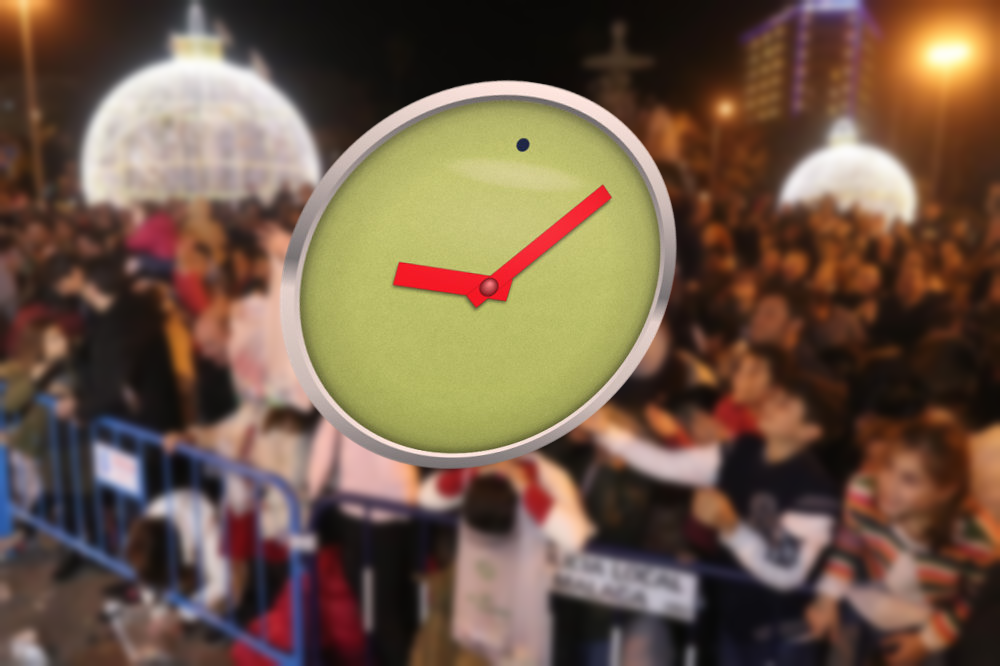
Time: {"hour": 9, "minute": 7}
